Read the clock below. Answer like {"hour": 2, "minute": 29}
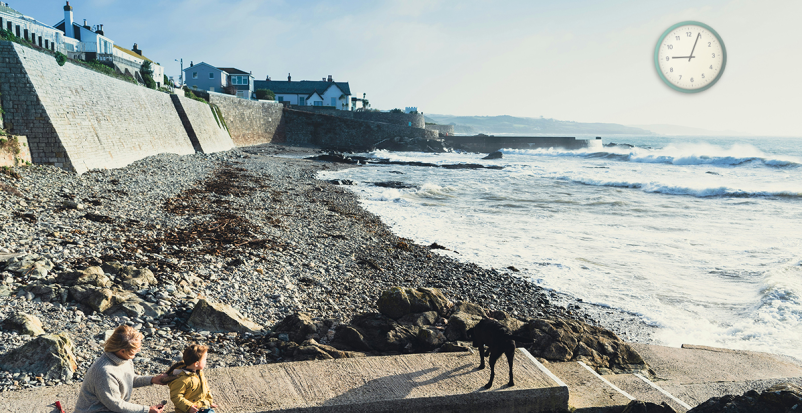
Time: {"hour": 9, "minute": 4}
